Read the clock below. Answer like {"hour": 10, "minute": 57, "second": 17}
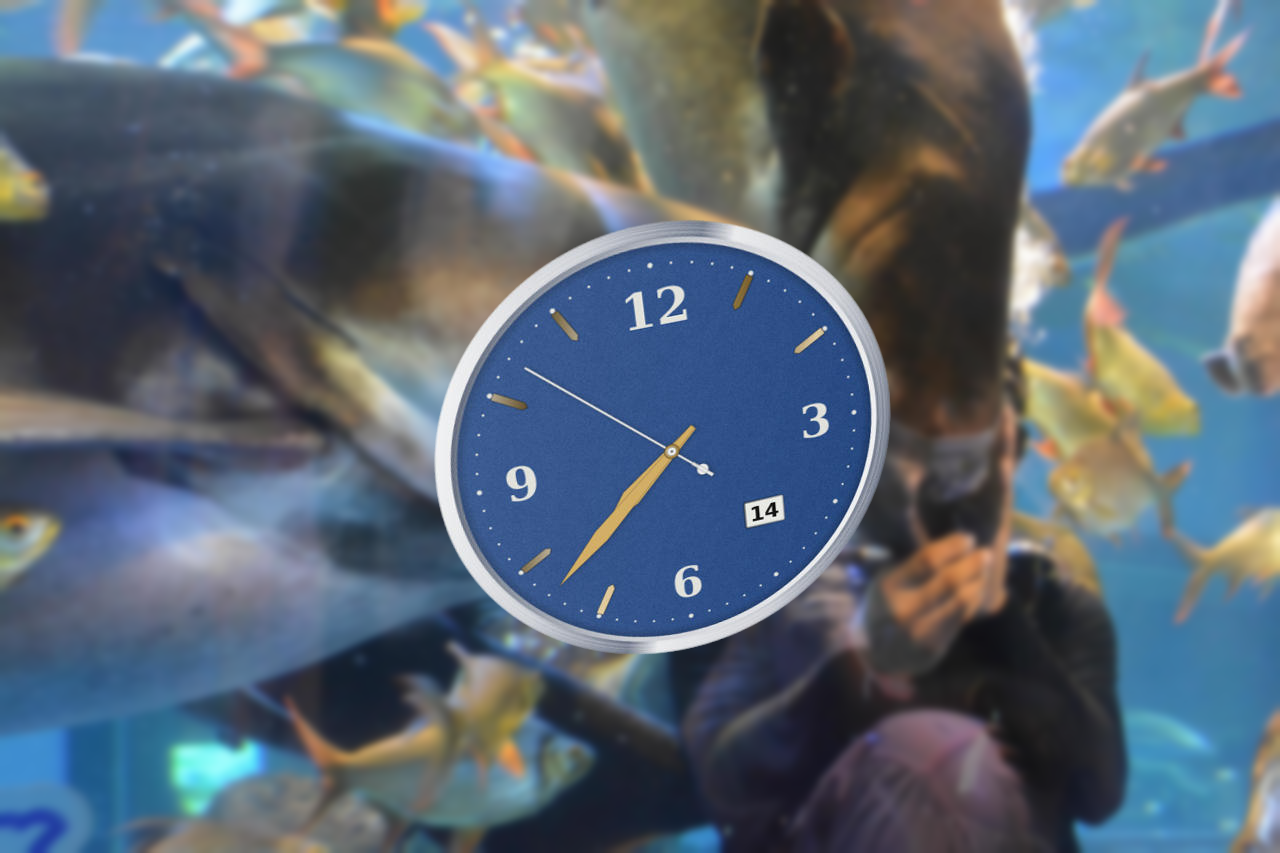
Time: {"hour": 7, "minute": 37, "second": 52}
